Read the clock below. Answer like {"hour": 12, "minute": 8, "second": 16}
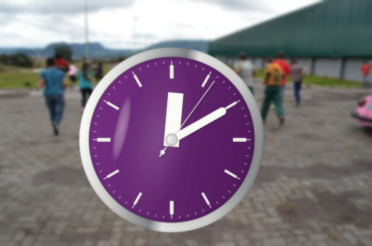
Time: {"hour": 12, "minute": 10, "second": 6}
